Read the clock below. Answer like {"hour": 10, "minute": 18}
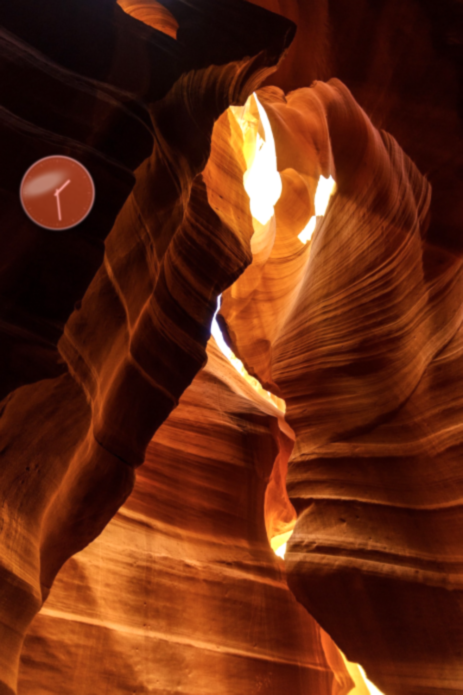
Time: {"hour": 1, "minute": 29}
